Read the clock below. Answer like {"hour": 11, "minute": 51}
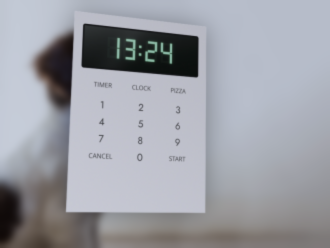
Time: {"hour": 13, "minute": 24}
